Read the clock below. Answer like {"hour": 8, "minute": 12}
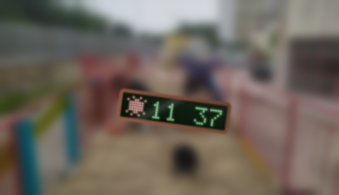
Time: {"hour": 11, "minute": 37}
